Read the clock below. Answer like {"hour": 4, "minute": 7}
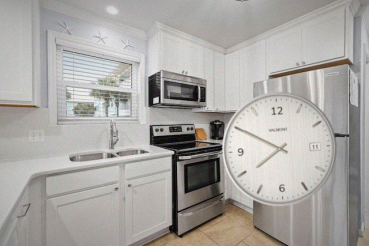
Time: {"hour": 7, "minute": 50}
